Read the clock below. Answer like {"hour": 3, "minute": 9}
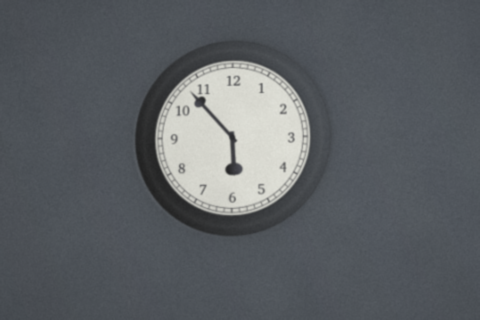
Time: {"hour": 5, "minute": 53}
